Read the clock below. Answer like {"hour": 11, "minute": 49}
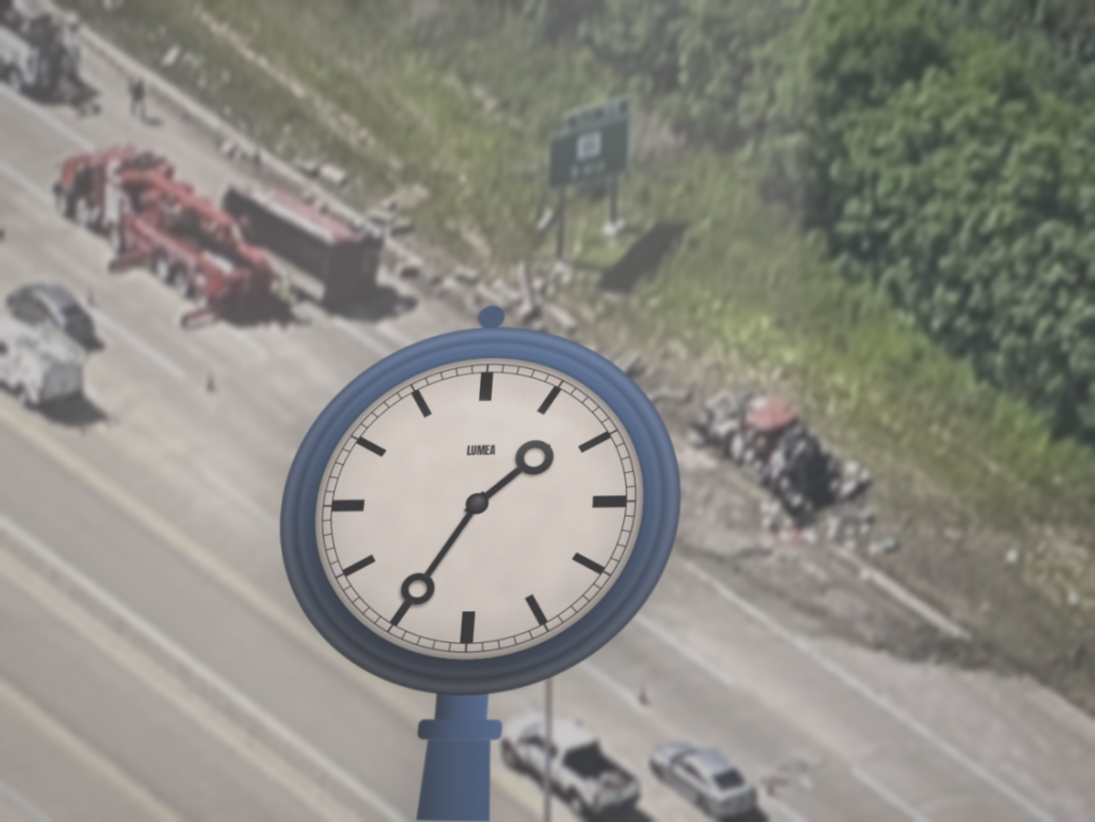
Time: {"hour": 1, "minute": 35}
